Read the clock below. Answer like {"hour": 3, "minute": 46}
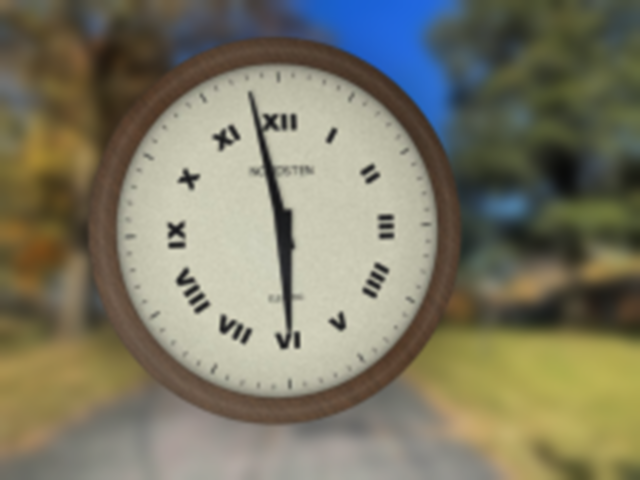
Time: {"hour": 5, "minute": 58}
